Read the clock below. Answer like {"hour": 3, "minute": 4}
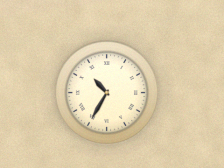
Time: {"hour": 10, "minute": 35}
